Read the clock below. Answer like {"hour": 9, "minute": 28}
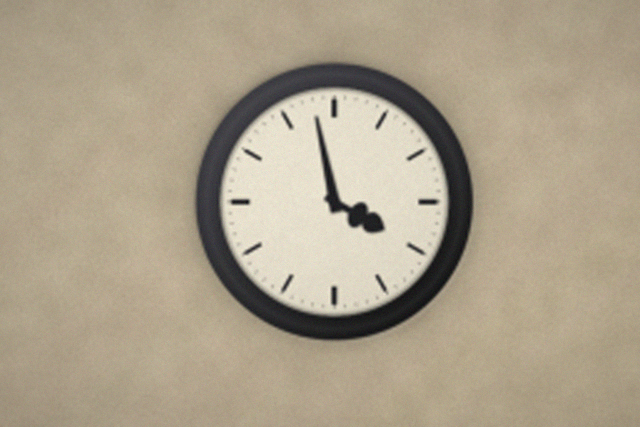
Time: {"hour": 3, "minute": 58}
